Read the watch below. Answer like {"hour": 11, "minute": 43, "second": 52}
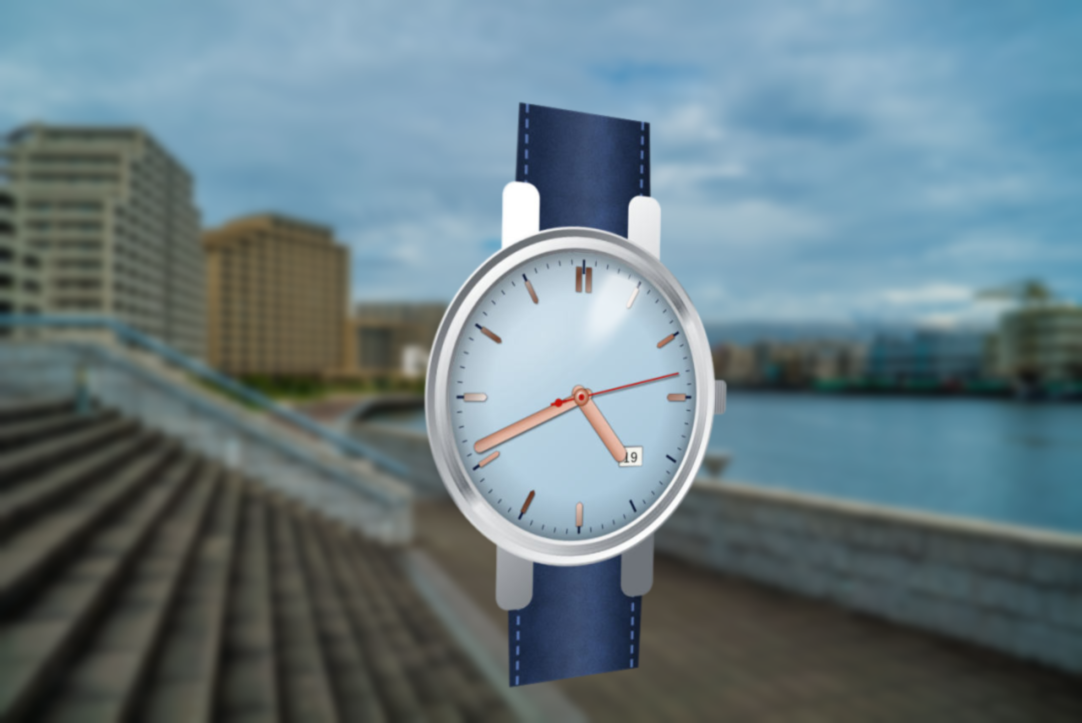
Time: {"hour": 4, "minute": 41, "second": 13}
